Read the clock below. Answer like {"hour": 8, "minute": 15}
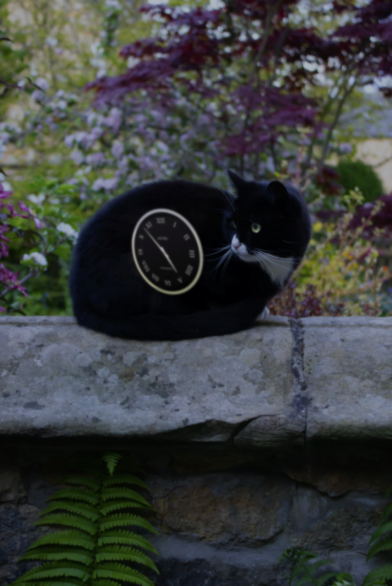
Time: {"hour": 4, "minute": 53}
